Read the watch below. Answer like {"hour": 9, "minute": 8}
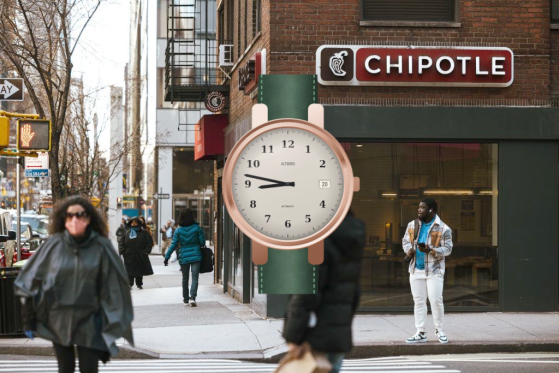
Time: {"hour": 8, "minute": 47}
